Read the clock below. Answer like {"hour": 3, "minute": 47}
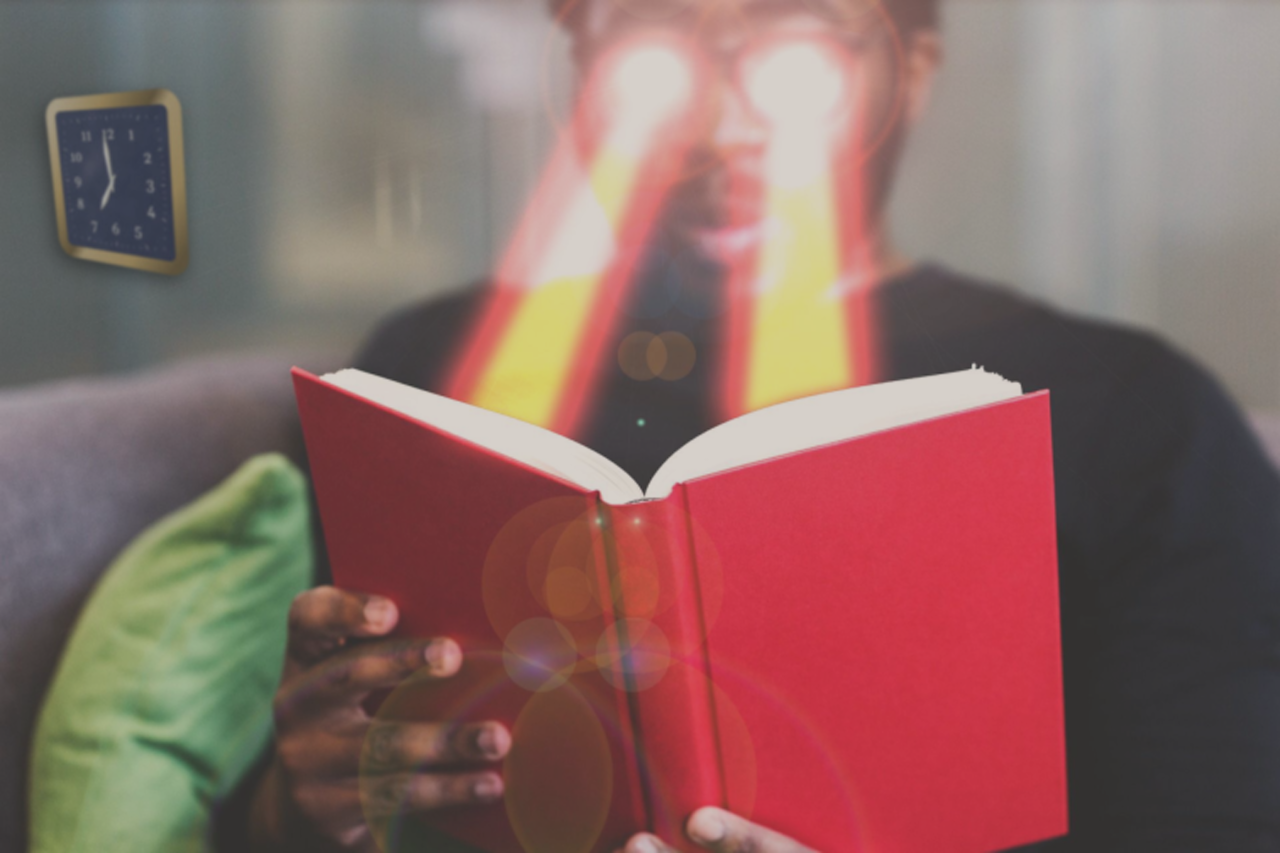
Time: {"hour": 6, "minute": 59}
